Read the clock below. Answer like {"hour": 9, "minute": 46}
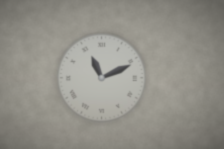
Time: {"hour": 11, "minute": 11}
